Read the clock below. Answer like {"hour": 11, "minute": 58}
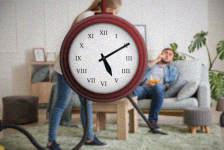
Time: {"hour": 5, "minute": 10}
